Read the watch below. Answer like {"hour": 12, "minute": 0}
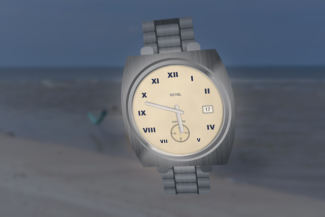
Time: {"hour": 5, "minute": 48}
